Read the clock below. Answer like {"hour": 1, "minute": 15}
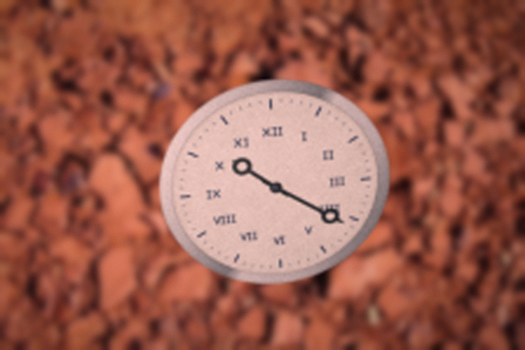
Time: {"hour": 10, "minute": 21}
